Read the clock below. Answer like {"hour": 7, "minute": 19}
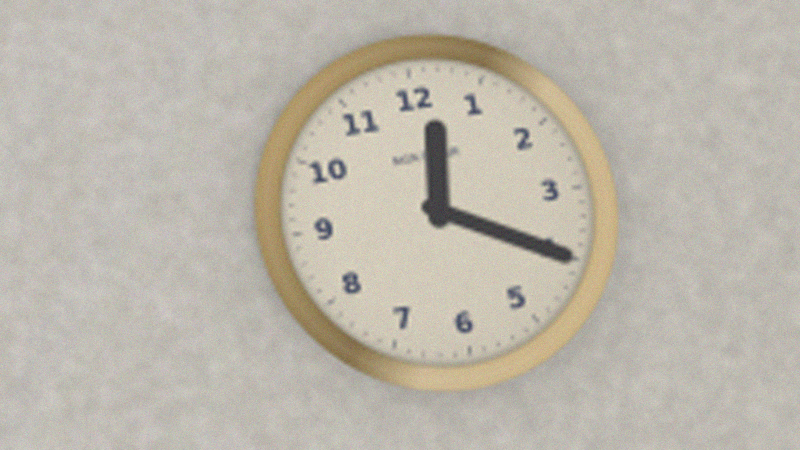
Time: {"hour": 12, "minute": 20}
